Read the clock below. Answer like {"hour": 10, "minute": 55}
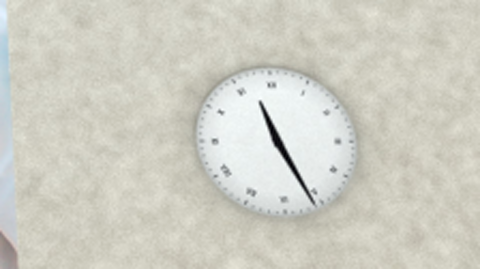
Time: {"hour": 11, "minute": 26}
